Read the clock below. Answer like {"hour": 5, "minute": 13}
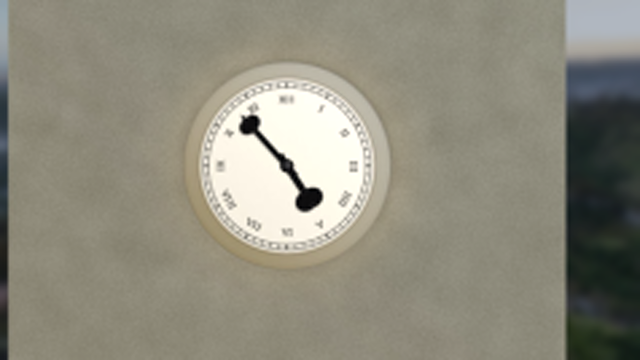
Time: {"hour": 4, "minute": 53}
